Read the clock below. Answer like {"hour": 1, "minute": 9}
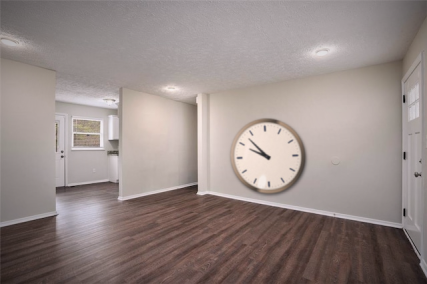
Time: {"hour": 9, "minute": 53}
